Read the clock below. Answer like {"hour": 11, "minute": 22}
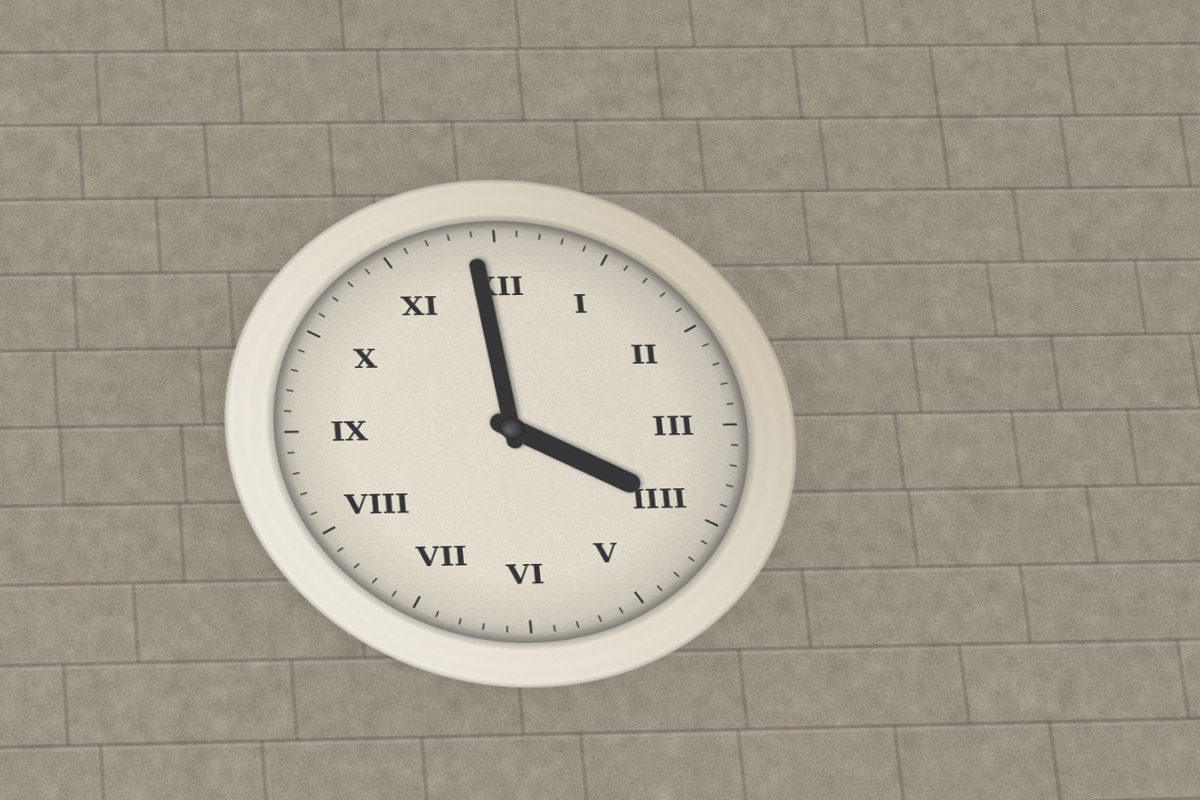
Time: {"hour": 3, "minute": 59}
